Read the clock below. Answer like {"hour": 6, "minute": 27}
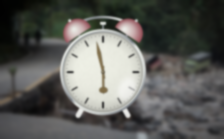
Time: {"hour": 5, "minute": 58}
